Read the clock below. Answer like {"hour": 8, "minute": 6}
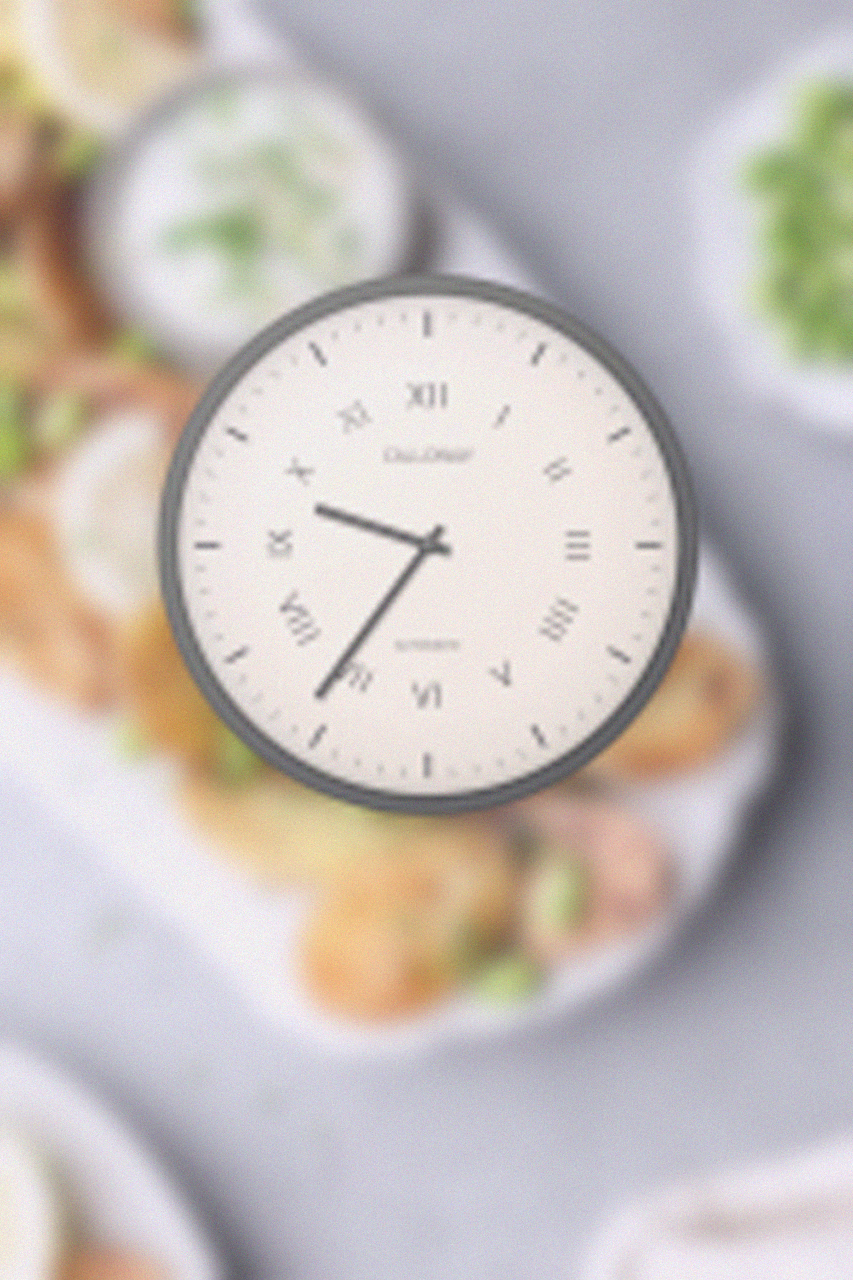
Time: {"hour": 9, "minute": 36}
